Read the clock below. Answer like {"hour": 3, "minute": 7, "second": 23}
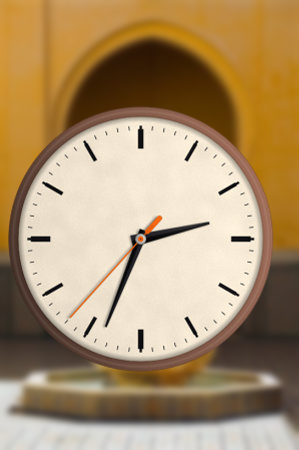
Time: {"hour": 2, "minute": 33, "second": 37}
